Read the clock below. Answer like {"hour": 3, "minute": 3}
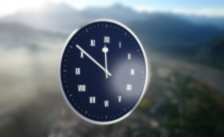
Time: {"hour": 11, "minute": 51}
